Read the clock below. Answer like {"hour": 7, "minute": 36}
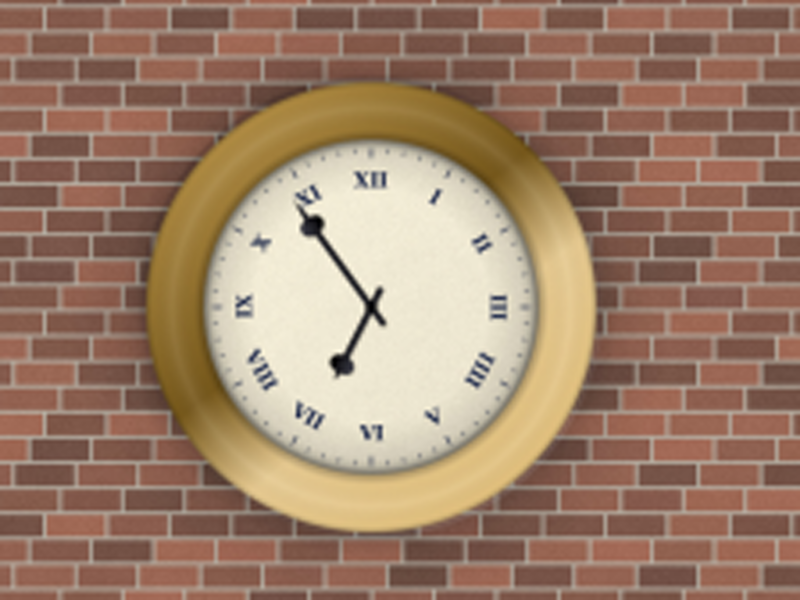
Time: {"hour": 6, "minute": 54}
